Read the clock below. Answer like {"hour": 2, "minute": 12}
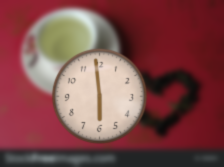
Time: {"hour": 5, "minute": 59}
